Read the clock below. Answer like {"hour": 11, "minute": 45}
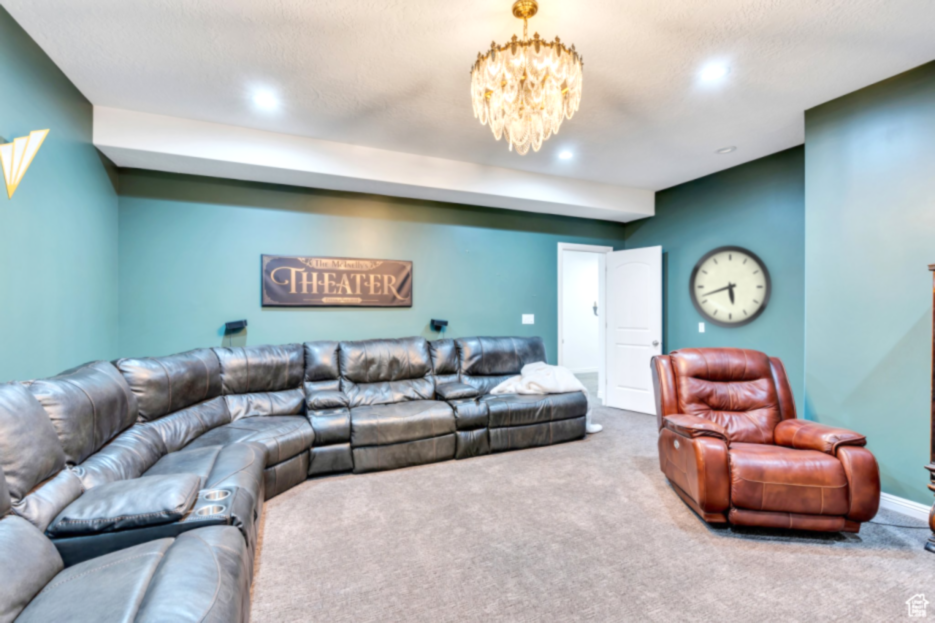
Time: {"hour": 5, "minute": 42}
